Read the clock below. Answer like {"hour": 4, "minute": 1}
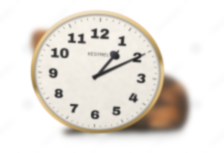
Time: {"hour": 1, "minute": 10}
